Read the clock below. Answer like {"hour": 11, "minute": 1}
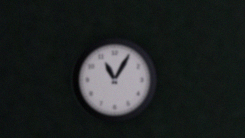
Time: {"hour": 11, "minute": 5}
